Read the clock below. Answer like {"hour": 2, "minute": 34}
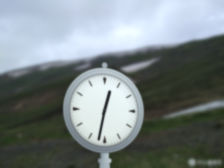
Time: {"hour": 12, "minute": 32}
